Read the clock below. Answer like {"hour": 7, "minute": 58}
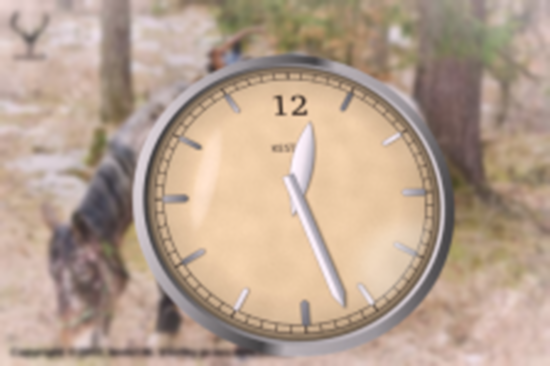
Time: {"hour": 12, "minute": 27}
